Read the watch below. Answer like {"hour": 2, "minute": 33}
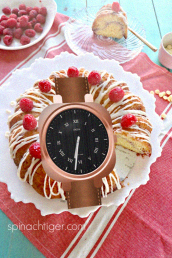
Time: {"hour": 6, "minute": 32}
